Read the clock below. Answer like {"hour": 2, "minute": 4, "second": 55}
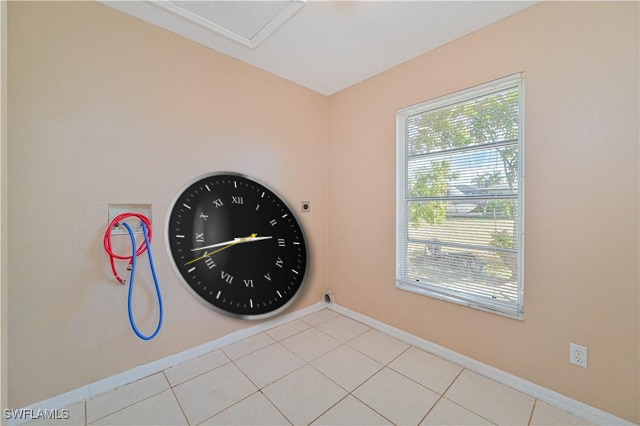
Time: {"hour": 2, "minute": 42, "second": 41}
